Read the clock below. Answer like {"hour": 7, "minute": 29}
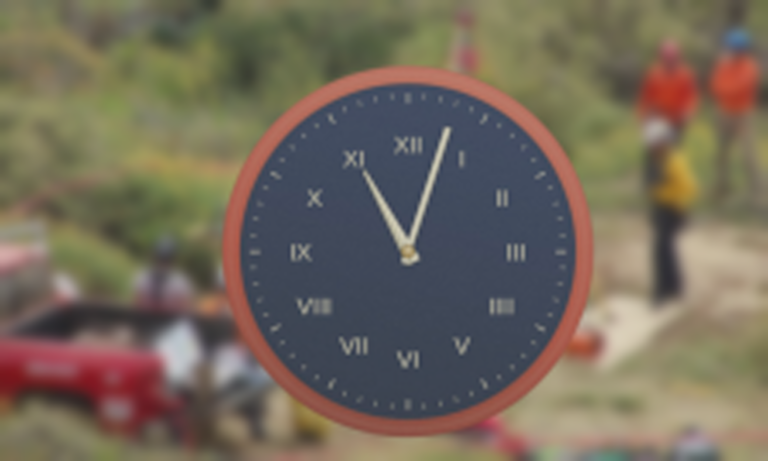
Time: {"hour": 11, "minute": 3}
